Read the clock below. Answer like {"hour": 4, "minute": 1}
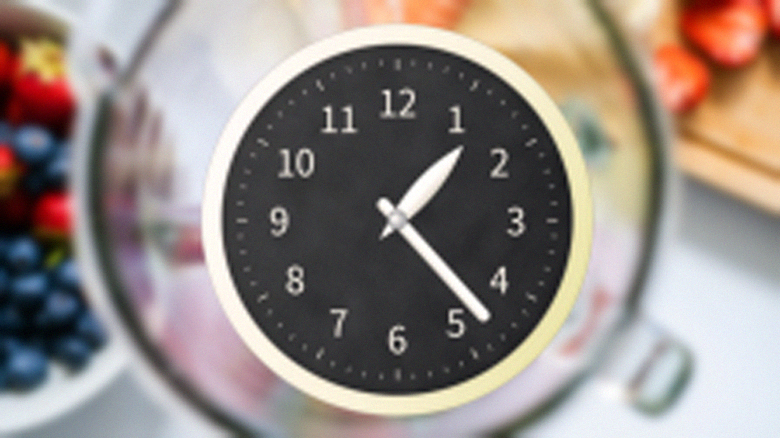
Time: {"hour": 1, "minute": 23}
